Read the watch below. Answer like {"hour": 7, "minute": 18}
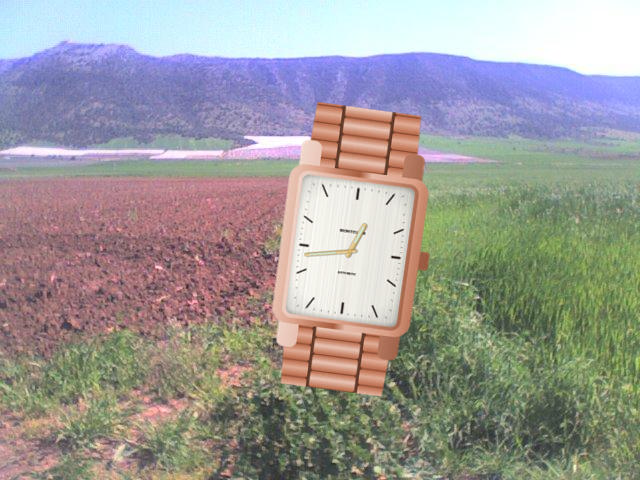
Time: {"hour": 12, "minute": 43}
